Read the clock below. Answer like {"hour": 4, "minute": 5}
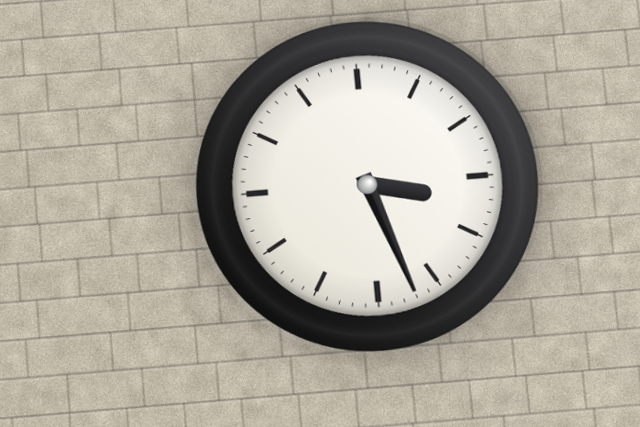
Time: {"hour": 3, "minute": 27}
